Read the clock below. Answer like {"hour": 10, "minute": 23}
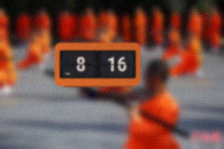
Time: {"hour": 8, "minute": 16}
